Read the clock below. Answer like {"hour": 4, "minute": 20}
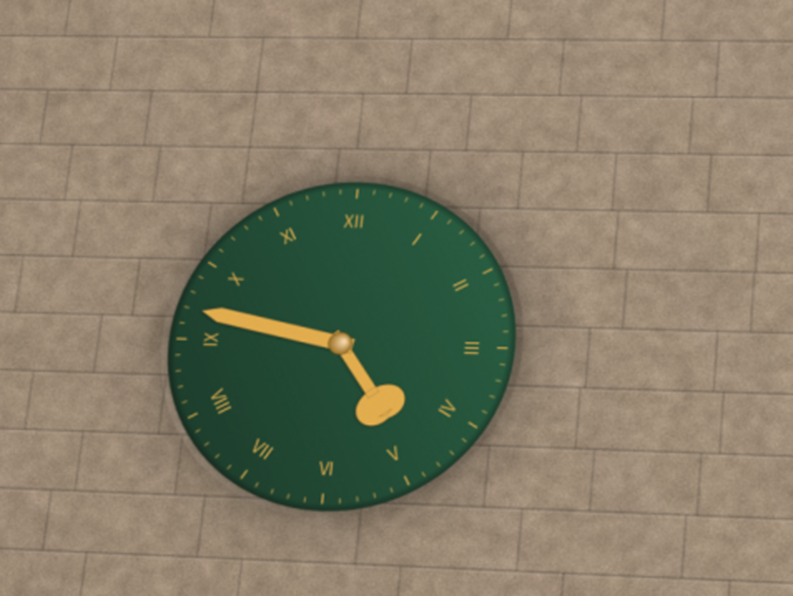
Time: {"hour": 4, "minute": 47}
